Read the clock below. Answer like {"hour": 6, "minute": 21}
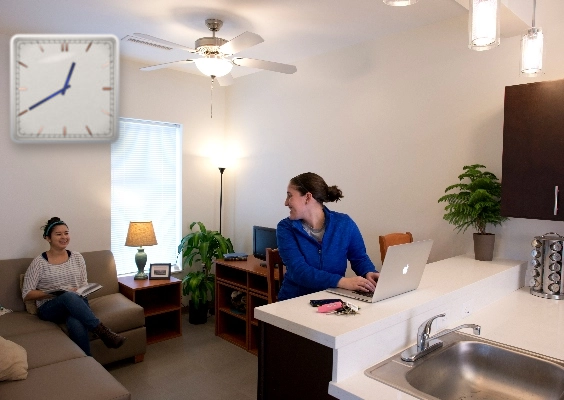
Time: {"hour": 12, "minute": 40}
